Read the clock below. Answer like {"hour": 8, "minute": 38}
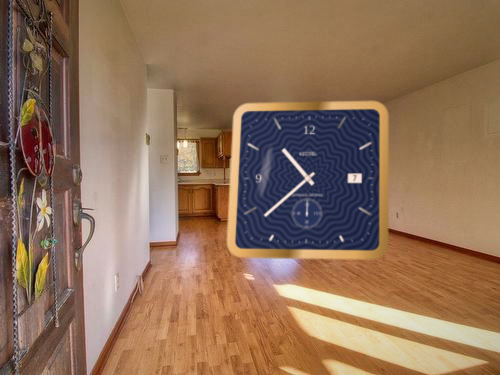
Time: {"hour": 10, "minute": 38}
